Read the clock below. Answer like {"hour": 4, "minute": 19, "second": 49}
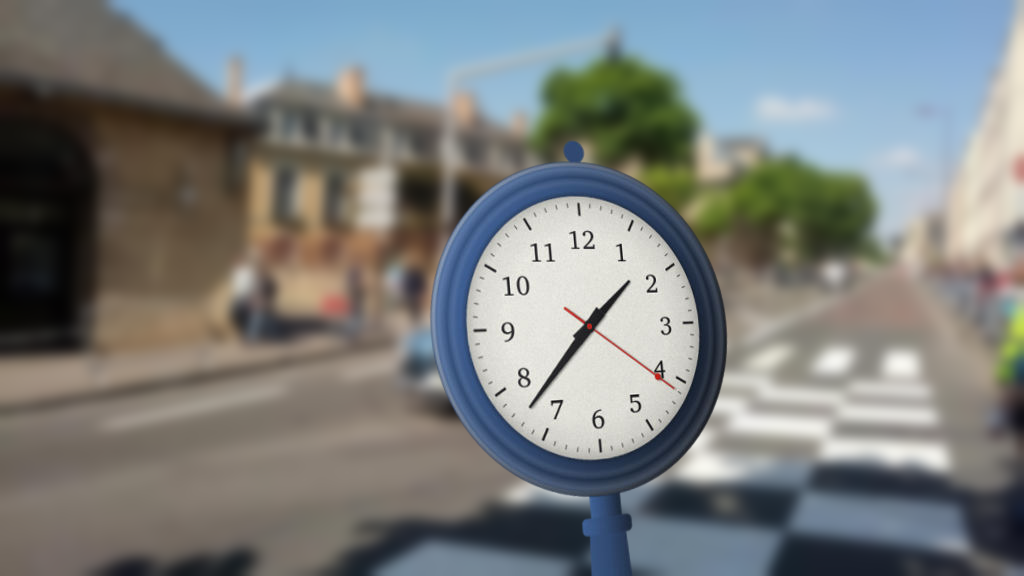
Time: {"hour": 1, "minute": 37, "second": 21}
